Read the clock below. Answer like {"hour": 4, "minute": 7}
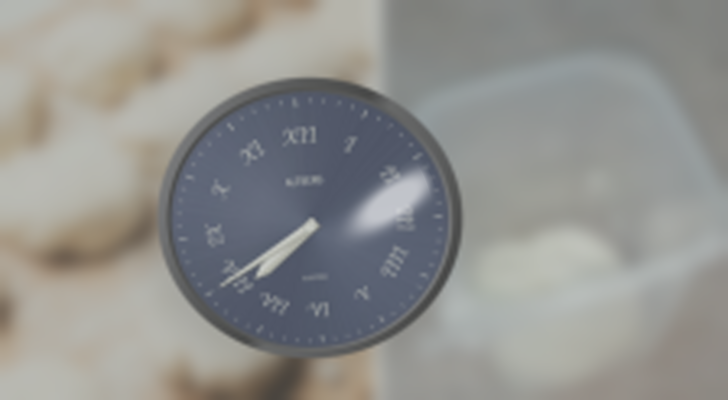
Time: {"hour": 7, "minute": 40}
